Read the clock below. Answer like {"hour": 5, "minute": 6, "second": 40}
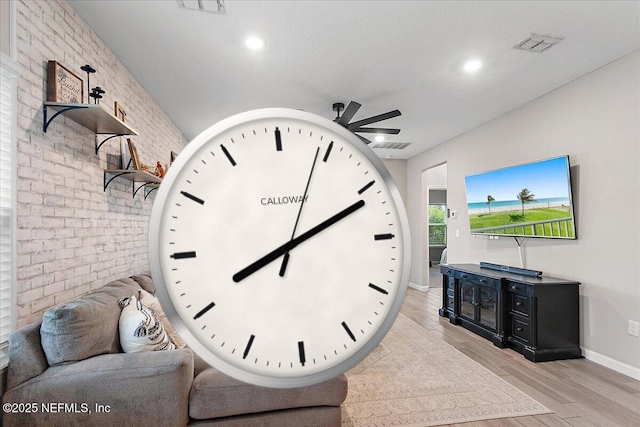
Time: {"hour": 8, "minute": 11, "second": 4}
